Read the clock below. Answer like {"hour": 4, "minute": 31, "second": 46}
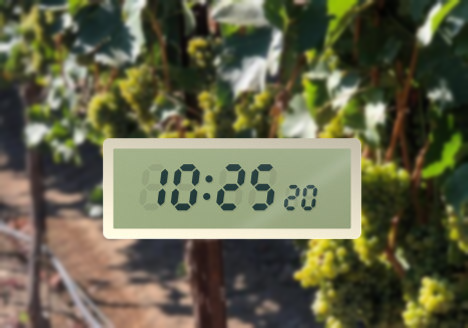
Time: {"hour": 10, "minute": 25, "second": 20}
